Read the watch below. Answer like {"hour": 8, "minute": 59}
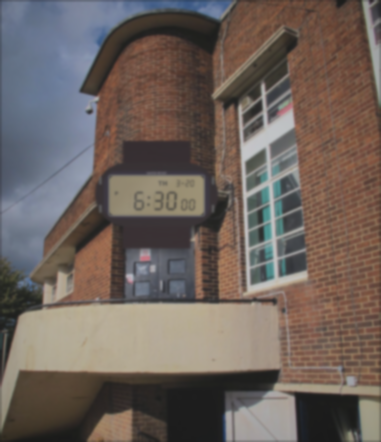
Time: {"hour": 6, "minute": 30}
